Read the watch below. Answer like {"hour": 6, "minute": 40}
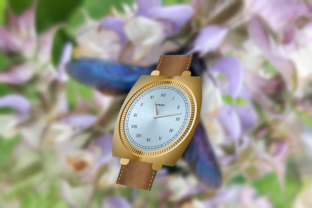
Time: {"hour": 11, "minute": 13}
